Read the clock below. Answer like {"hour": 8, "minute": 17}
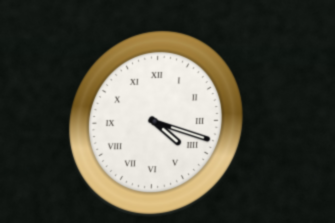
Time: {"hour": 4, "minute": 18}
